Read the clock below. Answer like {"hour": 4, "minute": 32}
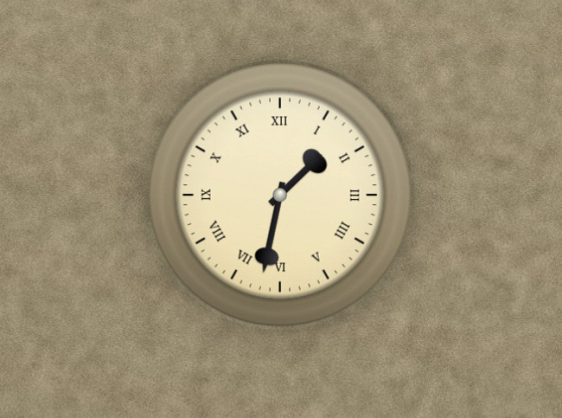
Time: {"hour": 1, "minute": 32}
